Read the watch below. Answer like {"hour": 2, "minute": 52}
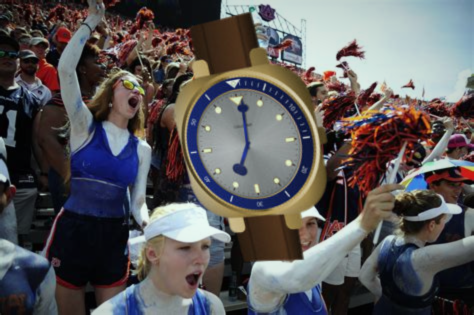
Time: {"hour": 7, "minute": 1}
